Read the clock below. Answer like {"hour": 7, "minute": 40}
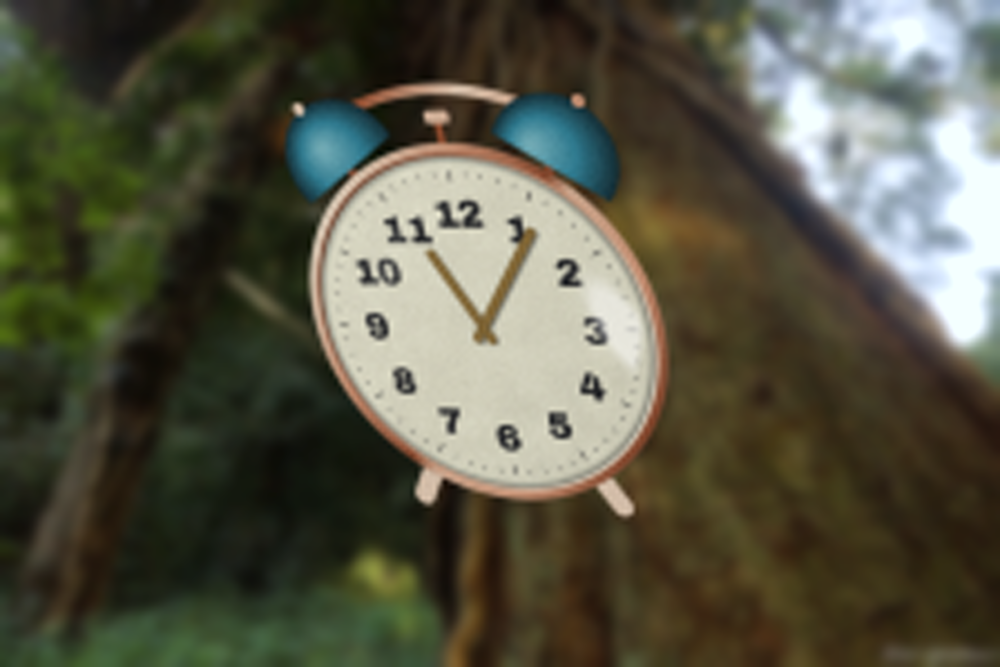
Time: {"hour": 11, "minute": 6}
